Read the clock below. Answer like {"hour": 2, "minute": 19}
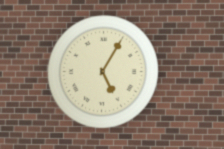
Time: {"hour": 5, "minute": 5}
